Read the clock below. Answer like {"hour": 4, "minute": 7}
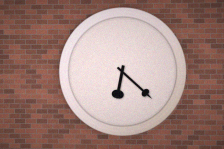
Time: {"hour": 6, "minute": 22}
